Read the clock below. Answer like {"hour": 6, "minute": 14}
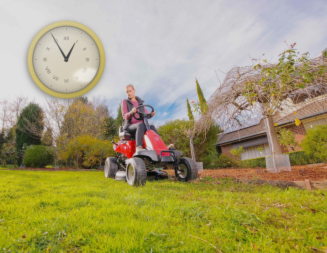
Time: {"hour": 12, "minute": 55}
